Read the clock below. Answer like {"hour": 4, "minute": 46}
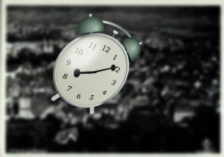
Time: {"hour": 8, "minute": 9}
